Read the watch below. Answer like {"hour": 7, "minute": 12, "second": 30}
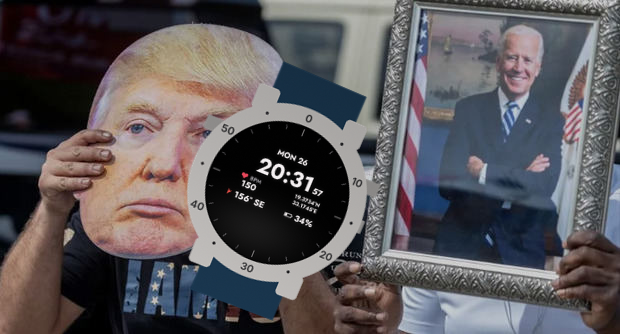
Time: {"hour": 20, "minute": 31, "second": 57}
